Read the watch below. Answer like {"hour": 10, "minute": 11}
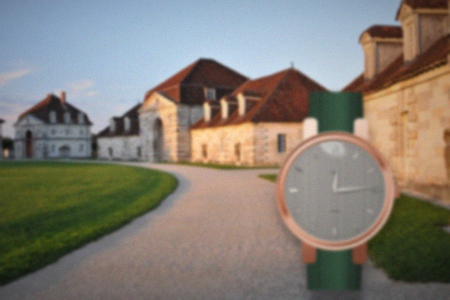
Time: {"hour": 12, "minute": 14}
